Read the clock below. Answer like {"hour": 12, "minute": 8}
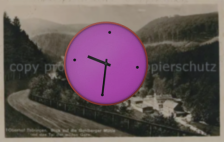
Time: {"hour": 9, "minute": 30}
